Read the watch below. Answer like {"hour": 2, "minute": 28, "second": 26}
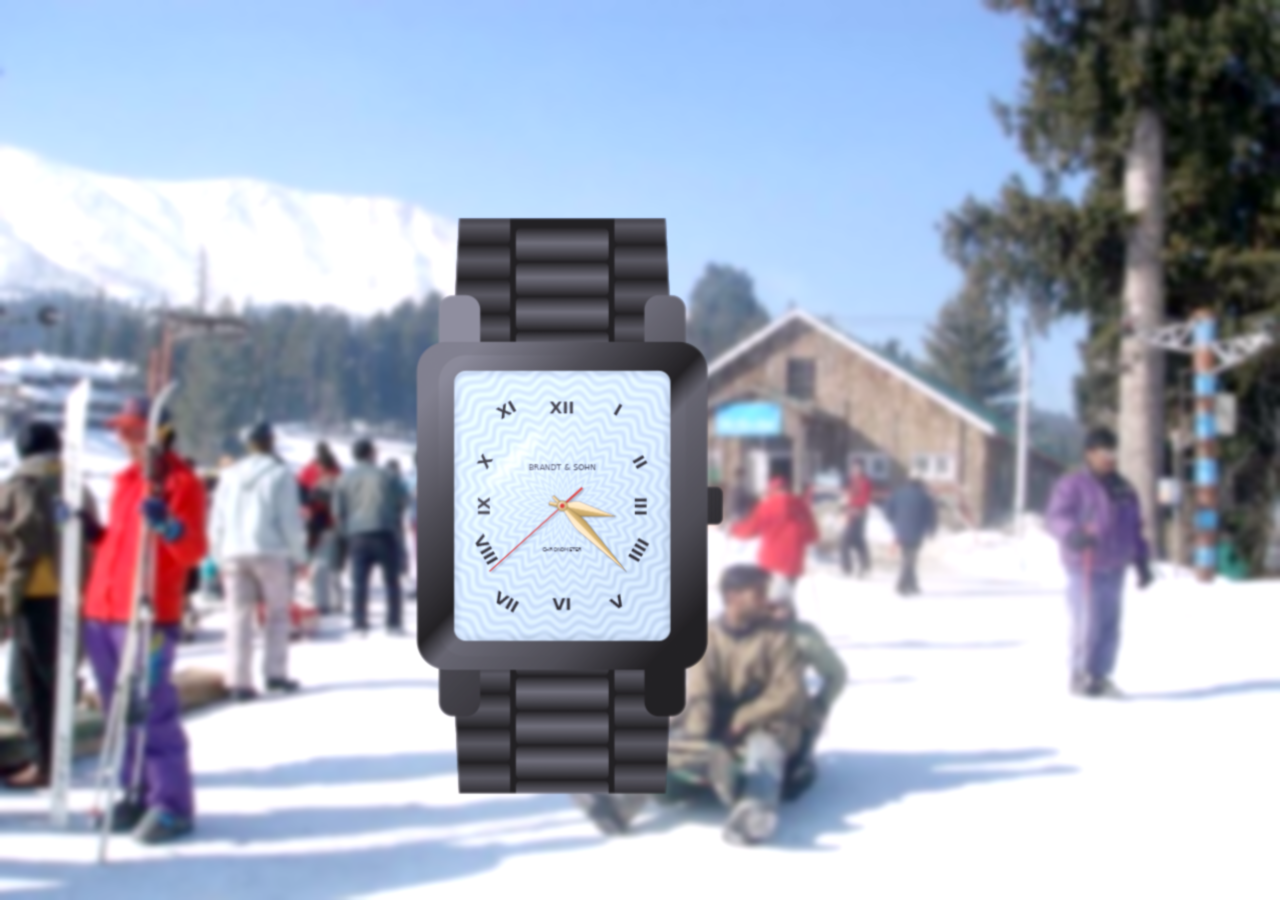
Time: {"hour": 3, "minute": 22, "second": 38}
